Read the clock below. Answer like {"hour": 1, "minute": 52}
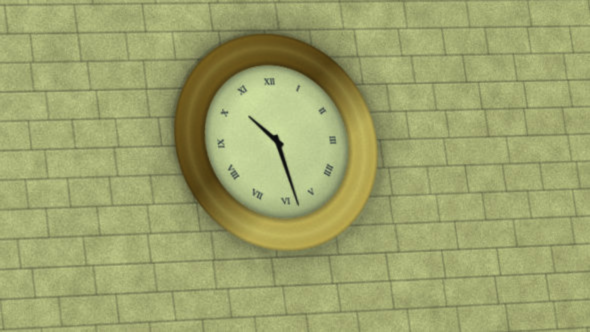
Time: {"hour": 10, "minute": 28}
